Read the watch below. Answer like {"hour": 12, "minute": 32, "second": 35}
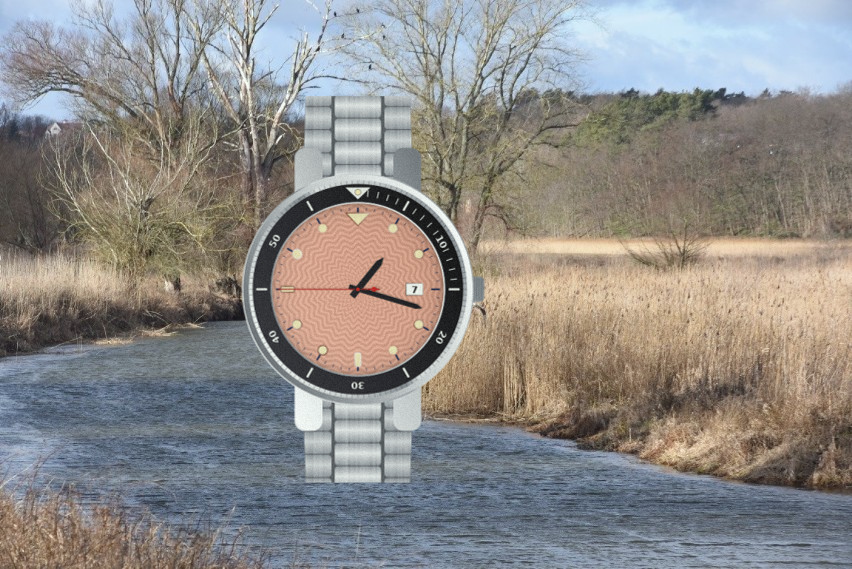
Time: {"hour": 1, "minute": 17, "second": 45}
